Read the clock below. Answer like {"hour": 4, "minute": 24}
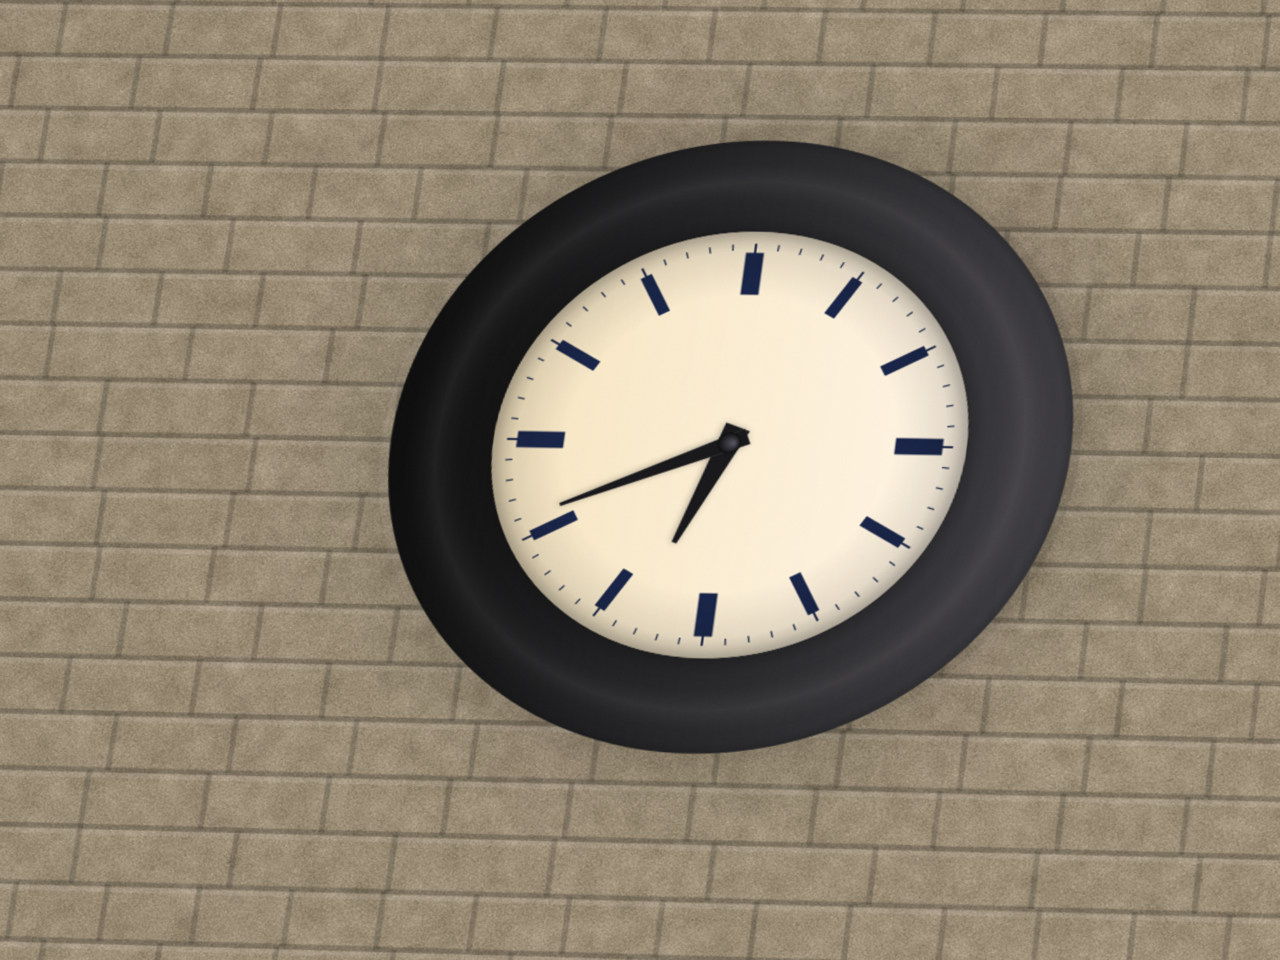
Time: {"hour": 6, "minute": 41}
